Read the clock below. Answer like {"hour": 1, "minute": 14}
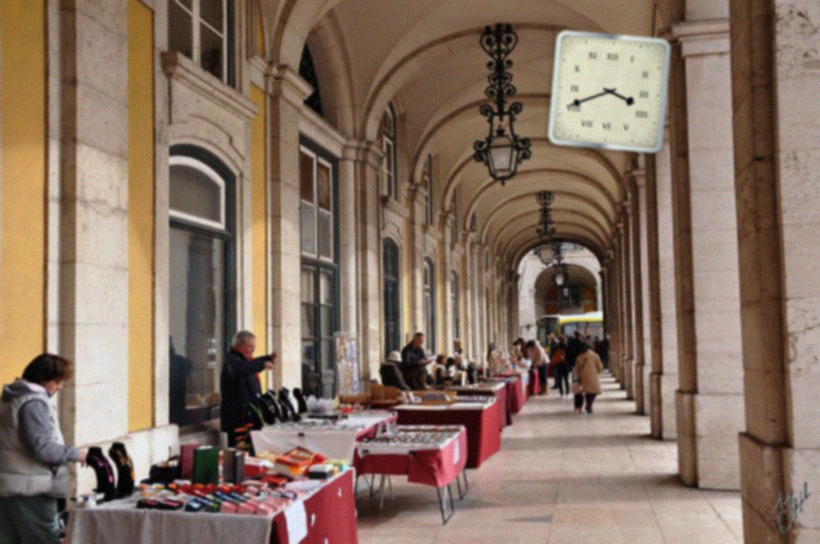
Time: {"hour": 3, "minute": 41}
